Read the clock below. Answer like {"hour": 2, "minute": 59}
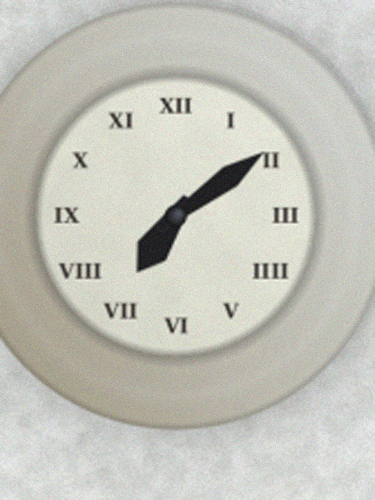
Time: {"hour": 7, "minute": 9}
